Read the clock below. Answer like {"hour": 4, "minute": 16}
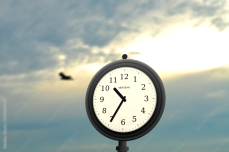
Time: {"hour": 10, "minute": 35}
